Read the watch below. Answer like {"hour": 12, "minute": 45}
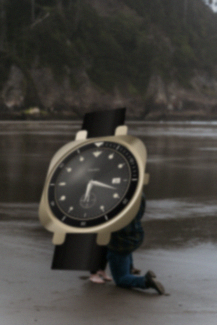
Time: {"hour": 6, "minute": 18}
